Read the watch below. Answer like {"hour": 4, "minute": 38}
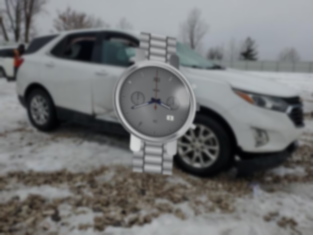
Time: {"hour": 3, "minute": 41}
